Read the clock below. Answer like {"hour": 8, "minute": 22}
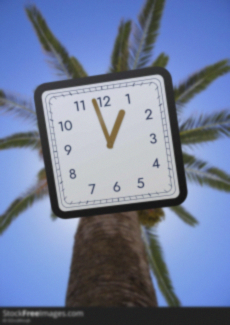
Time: {"hour": 12, "minute": 58}
